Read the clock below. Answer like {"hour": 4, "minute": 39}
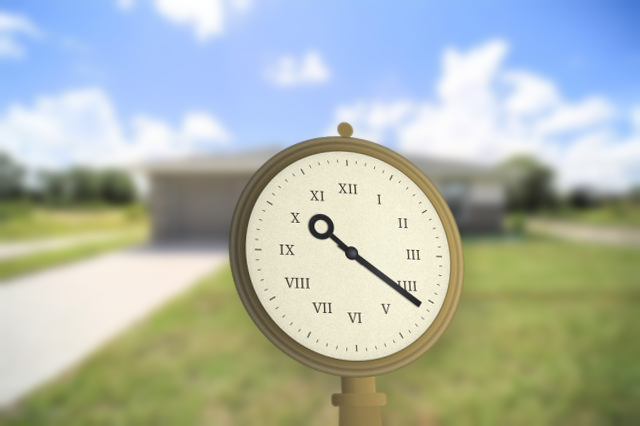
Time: {"hour": 10, "minute": 21}
